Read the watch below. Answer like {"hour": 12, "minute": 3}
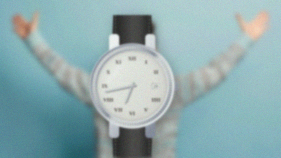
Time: {"hour": 6, "minute": 43}
